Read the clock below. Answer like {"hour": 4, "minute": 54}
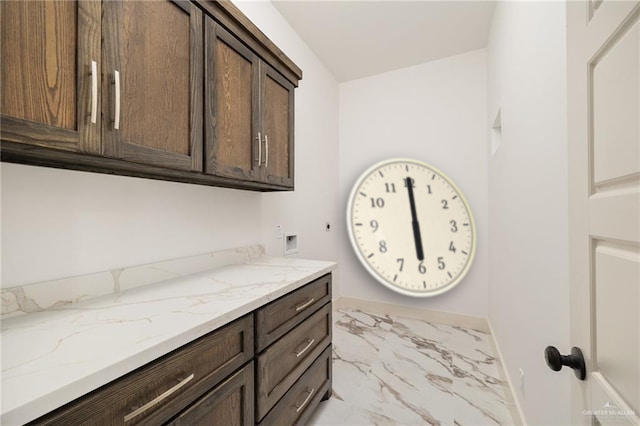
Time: {"hour": 6, "minute": 0}
